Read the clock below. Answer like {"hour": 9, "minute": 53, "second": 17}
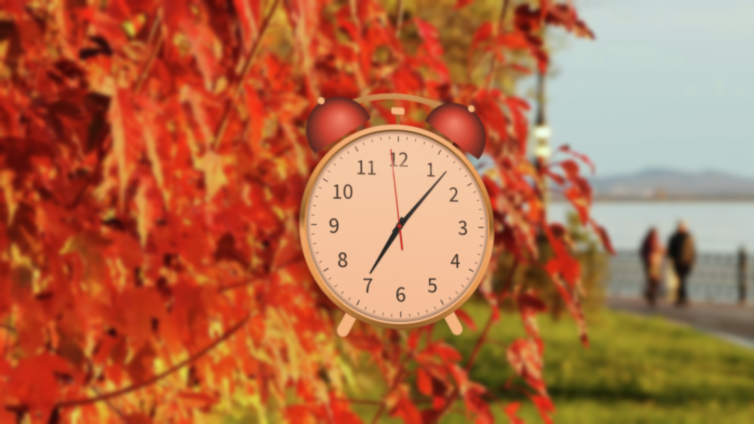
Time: {"hour": 7, "minute": 6, "second": 59}
